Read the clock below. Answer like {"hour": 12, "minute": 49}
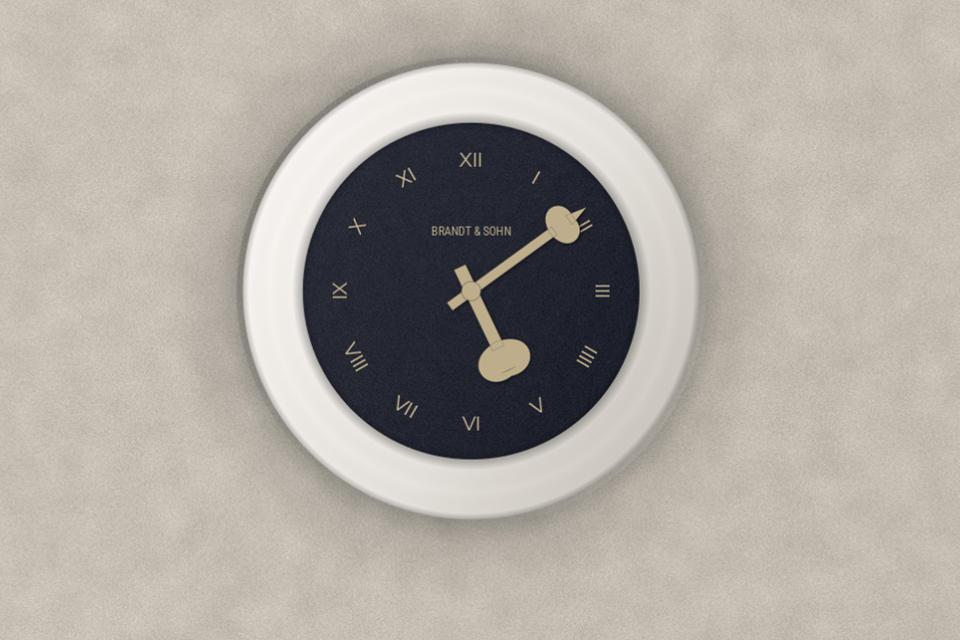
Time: {"hour": 5, "minute": 9}
